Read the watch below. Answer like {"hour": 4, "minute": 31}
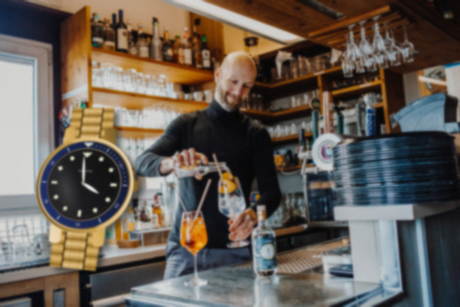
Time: {"hour": 3, "minute": 59}
